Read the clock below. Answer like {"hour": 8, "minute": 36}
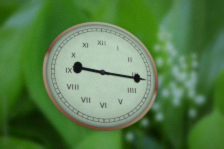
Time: {"hour": 9, "minute": 16}
